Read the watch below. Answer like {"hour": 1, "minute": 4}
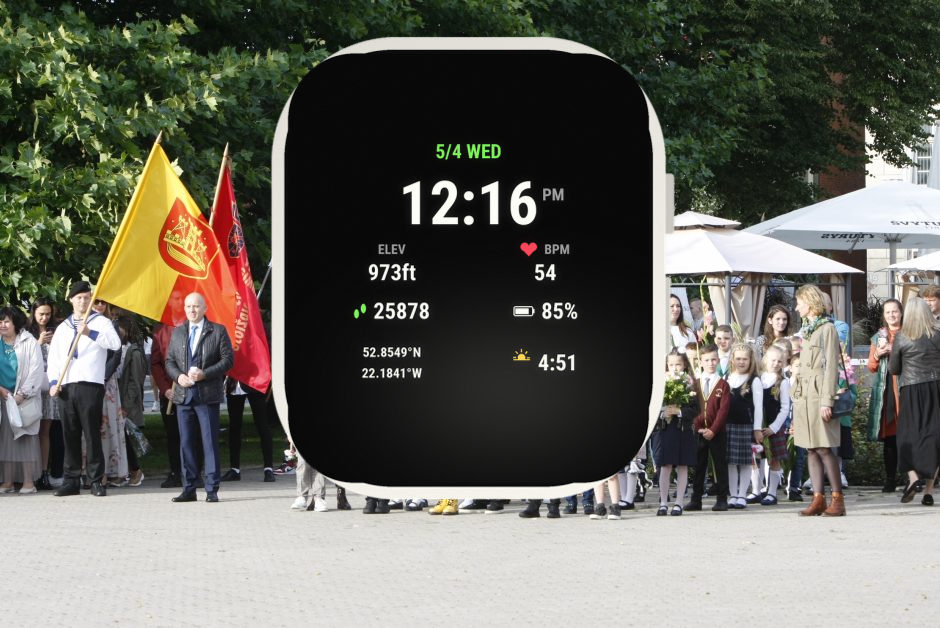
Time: {"hour": 12, "minute": 16}
